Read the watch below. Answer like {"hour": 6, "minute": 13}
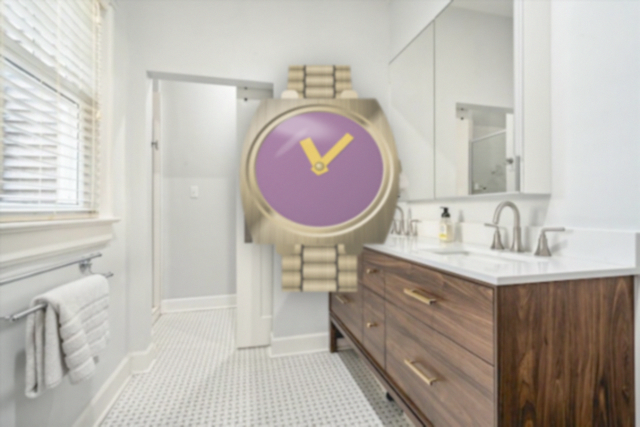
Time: {"hour": 11, "minute": 7}
